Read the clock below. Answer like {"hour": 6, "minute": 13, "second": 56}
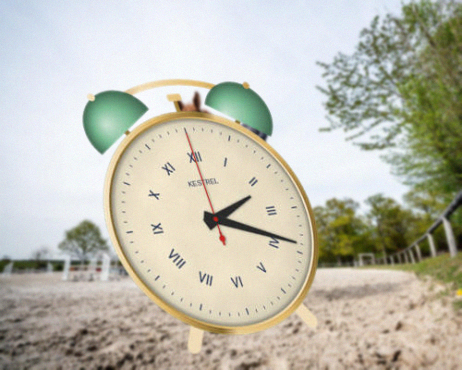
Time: {"hour": 2, "minute": 19, "second": 0}
